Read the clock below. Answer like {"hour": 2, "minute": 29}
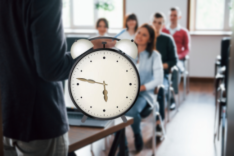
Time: {"hour": 5, "minute": 47}
